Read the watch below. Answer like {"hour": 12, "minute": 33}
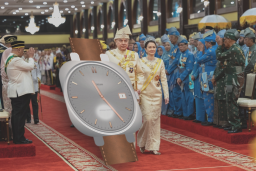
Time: {"hour": 11, "minute": 25}
